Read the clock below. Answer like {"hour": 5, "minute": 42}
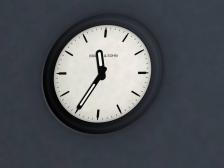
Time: {"hour": 11, "minute": 35}
